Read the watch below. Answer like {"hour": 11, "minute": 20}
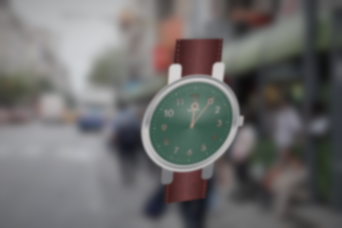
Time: {"hour": 12, "minute": 6}
